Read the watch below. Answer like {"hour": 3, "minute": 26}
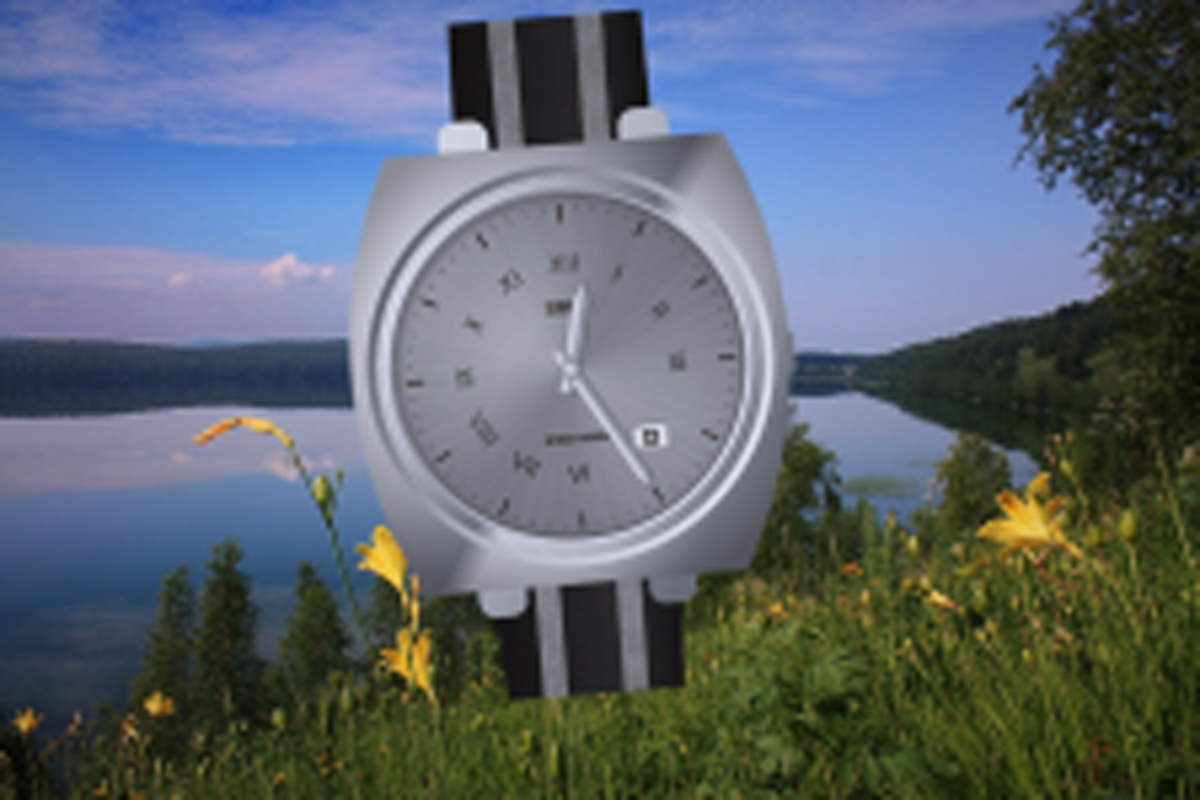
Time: {"hour": 12, "minute": 25}
